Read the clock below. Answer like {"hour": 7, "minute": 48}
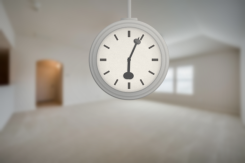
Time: {"hour": 6, "minute": 4}
